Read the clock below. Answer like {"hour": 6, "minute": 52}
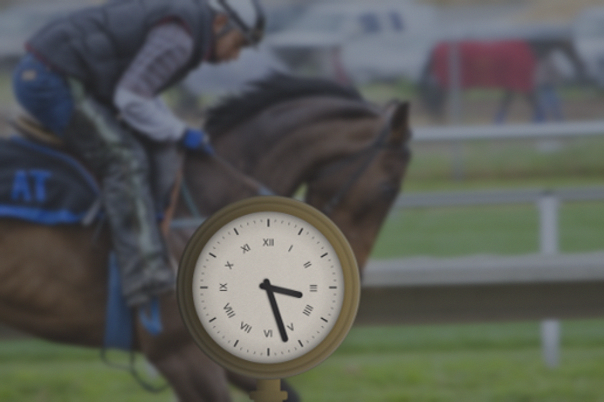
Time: {"hour": 3, "minute": 27}
